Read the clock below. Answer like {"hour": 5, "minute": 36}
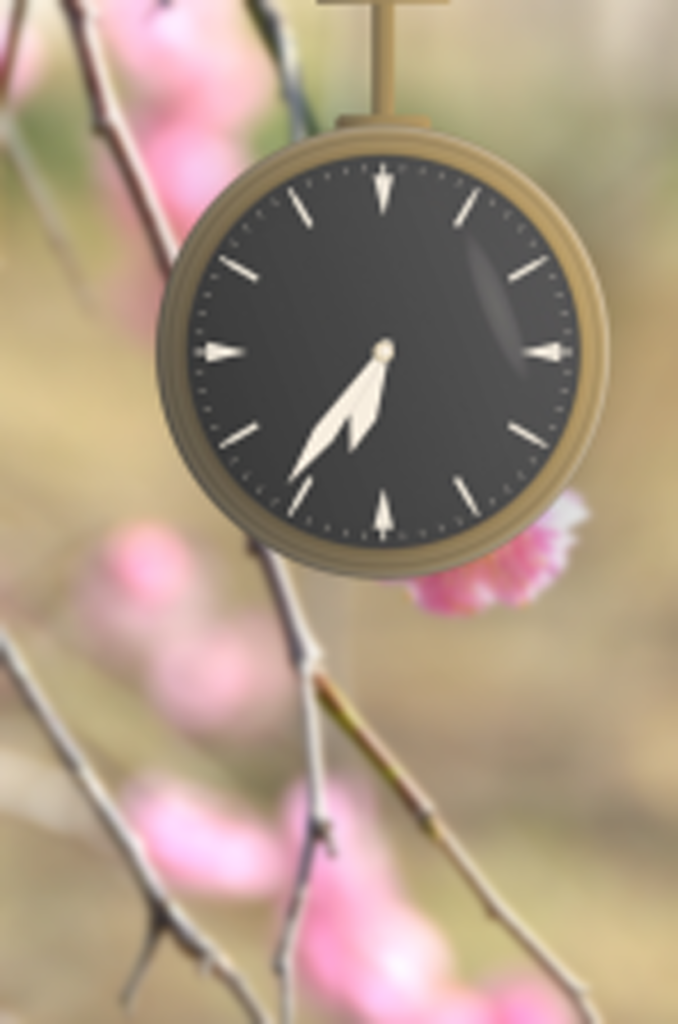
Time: {"hour": 6, "minute": 36}
